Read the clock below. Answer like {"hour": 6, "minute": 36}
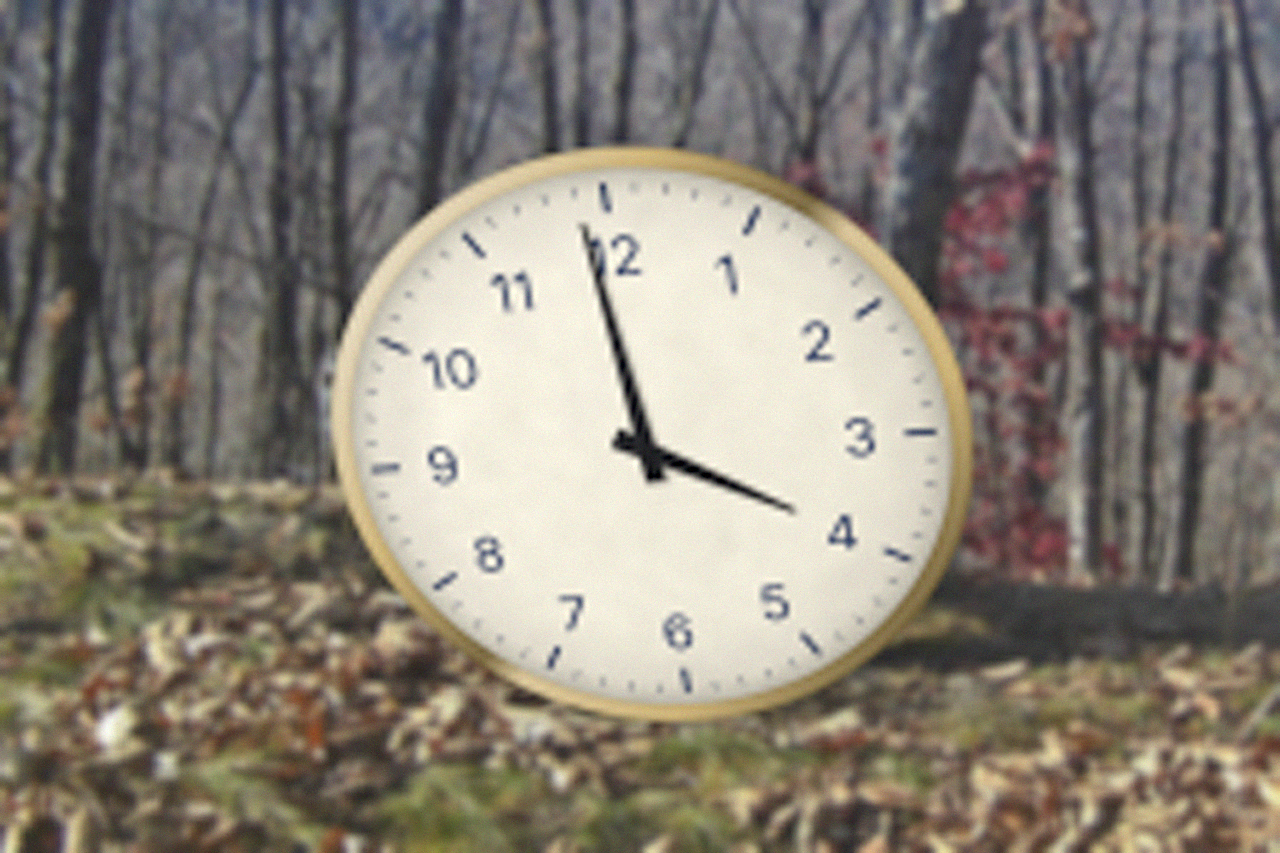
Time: {"hour": 3, "minute": 59}
